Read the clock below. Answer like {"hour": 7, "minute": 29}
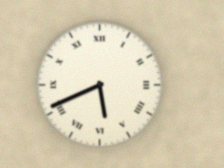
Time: {"hour": 5, "minute": 41}
